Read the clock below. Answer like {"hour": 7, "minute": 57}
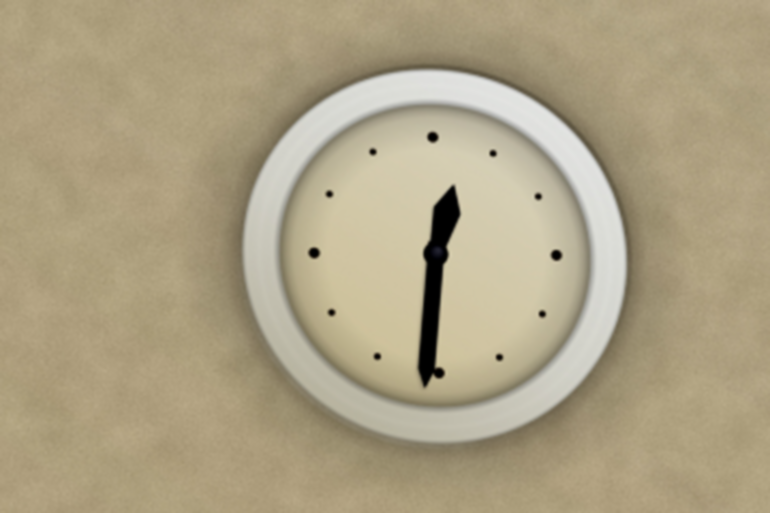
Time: {"hour": 12, "minute": 31}
